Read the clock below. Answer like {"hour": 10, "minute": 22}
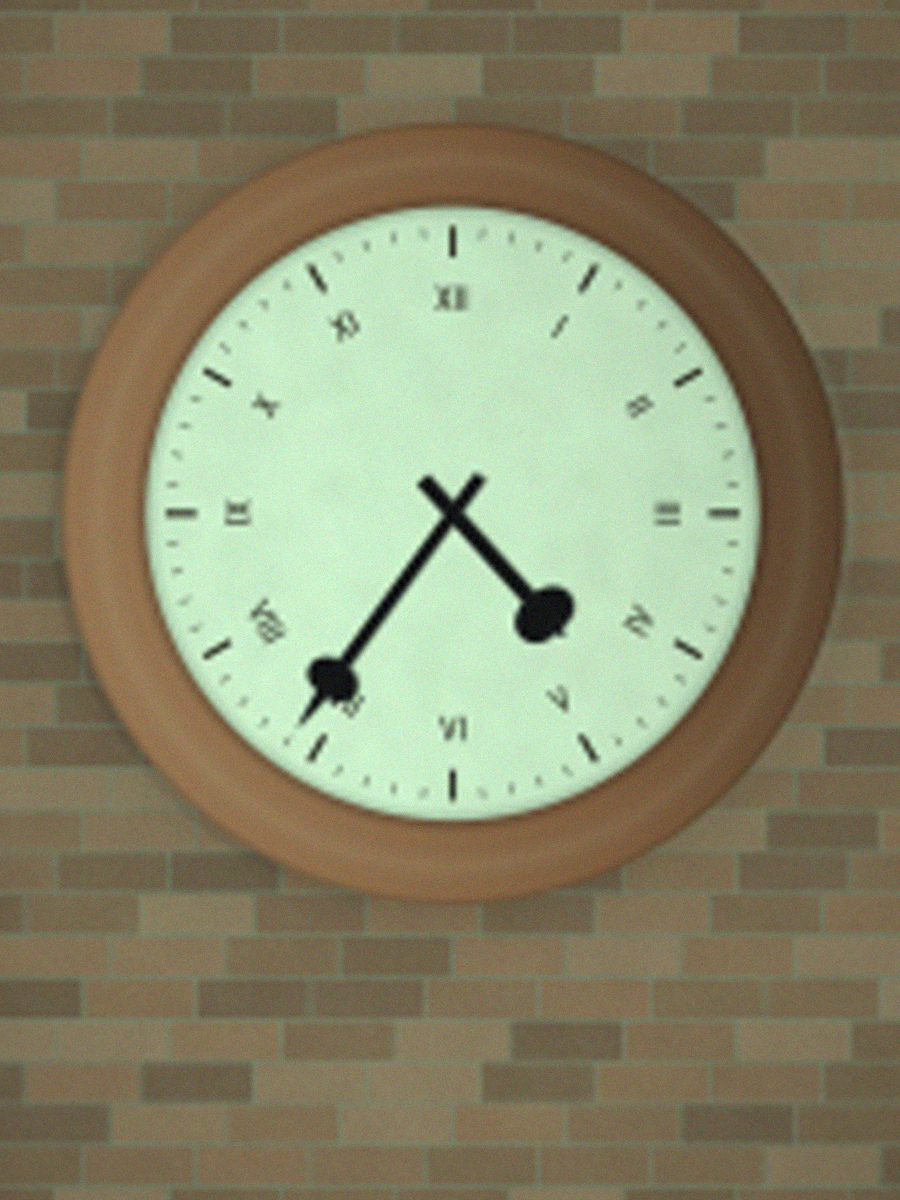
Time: {"hour": 4, "minute": 36}
